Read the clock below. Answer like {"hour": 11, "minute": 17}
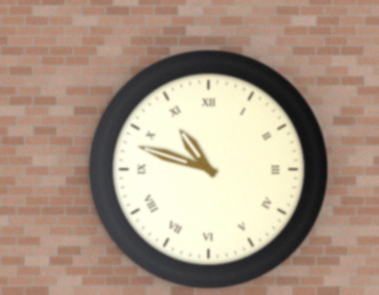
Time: {"hour": 10, "minute": 48}
